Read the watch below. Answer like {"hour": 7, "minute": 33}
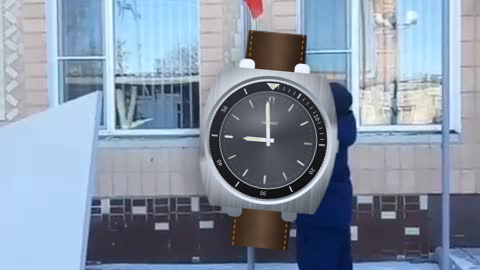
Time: {"hour": 8, "minute": 59}
